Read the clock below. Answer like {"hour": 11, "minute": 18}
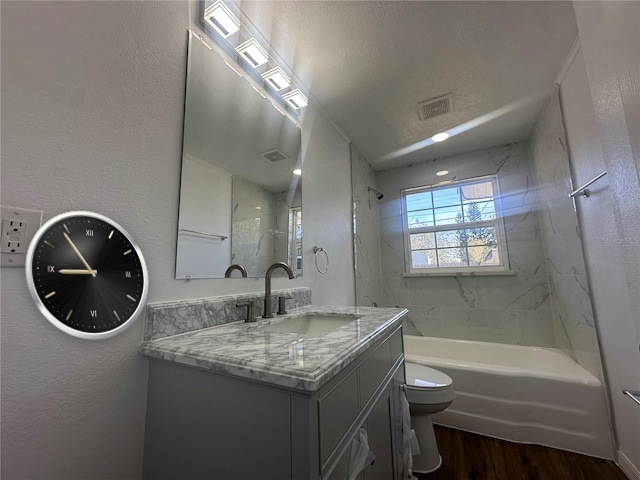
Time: {"hour": 8, "minute": 54}
